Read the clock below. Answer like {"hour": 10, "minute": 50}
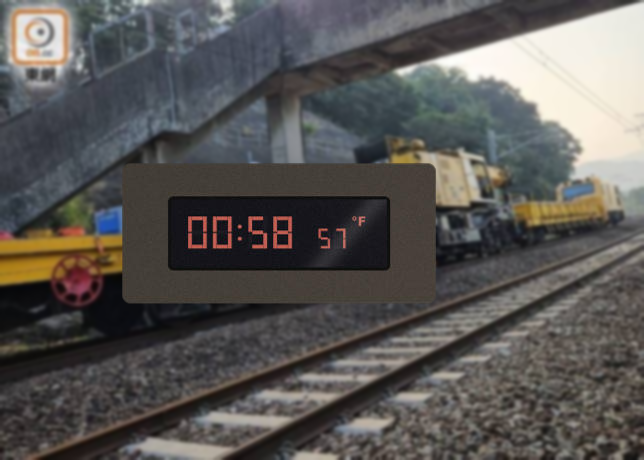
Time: {"hour": 0, "minute": 58}
